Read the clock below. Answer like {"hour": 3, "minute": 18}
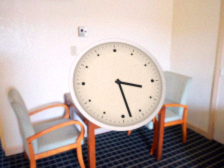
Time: {"hour": 3, "minute": 28}
